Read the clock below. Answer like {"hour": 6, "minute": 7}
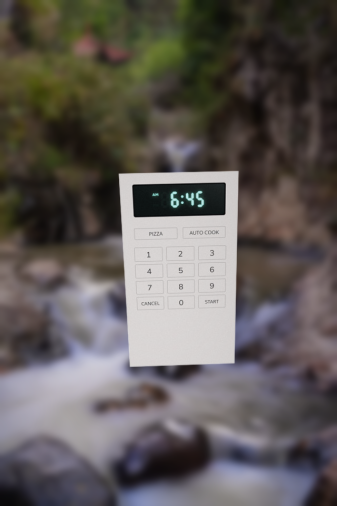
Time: {"hour": 6, "minute": 45}
